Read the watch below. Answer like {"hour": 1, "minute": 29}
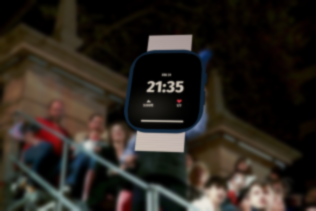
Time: {"hour": 21, "minute": 35}
